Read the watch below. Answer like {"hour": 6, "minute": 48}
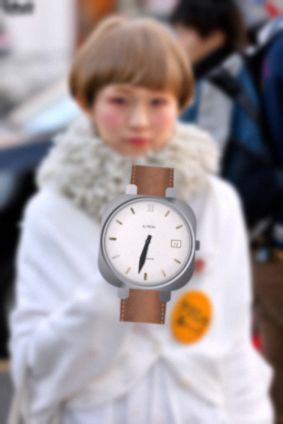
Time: {"hour": 6, "minute": 32}
